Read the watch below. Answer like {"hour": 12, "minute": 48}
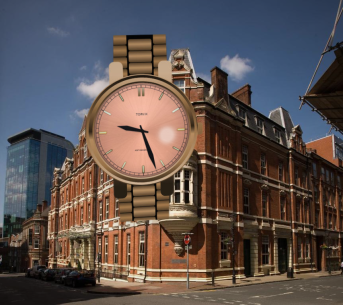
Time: {"hour": 9, "minute": 27}
